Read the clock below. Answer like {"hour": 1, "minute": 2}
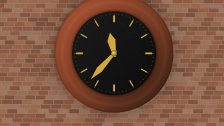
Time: {"hour": 11, "minute": 37}
